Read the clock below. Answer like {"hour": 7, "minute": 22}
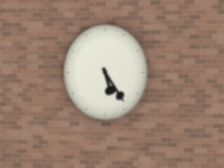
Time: {"hour": 5, "minute": 24}
